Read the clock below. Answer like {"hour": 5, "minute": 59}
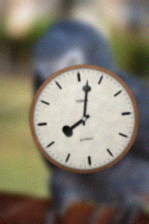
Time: {"hour": 8, "minute": 2}
